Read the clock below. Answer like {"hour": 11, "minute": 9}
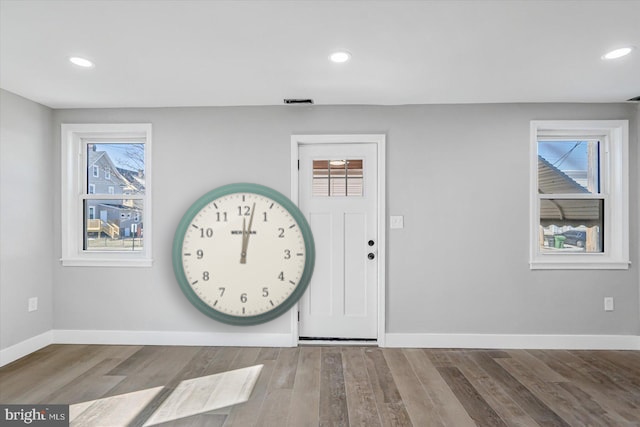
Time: {"hour": 12, "minute": 2}
